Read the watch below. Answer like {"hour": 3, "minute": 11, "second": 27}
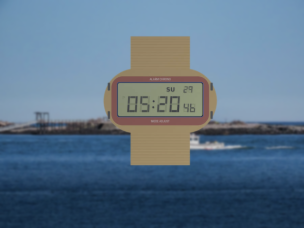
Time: {"hour": 5, "minute": 20, "second": 46}
